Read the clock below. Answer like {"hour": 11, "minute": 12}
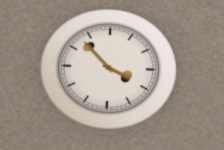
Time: {"hour": 3, "minute": 53}
